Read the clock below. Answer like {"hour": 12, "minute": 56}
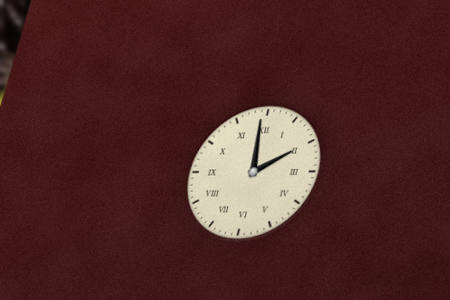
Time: {"hour": 1, "minute": 59}
